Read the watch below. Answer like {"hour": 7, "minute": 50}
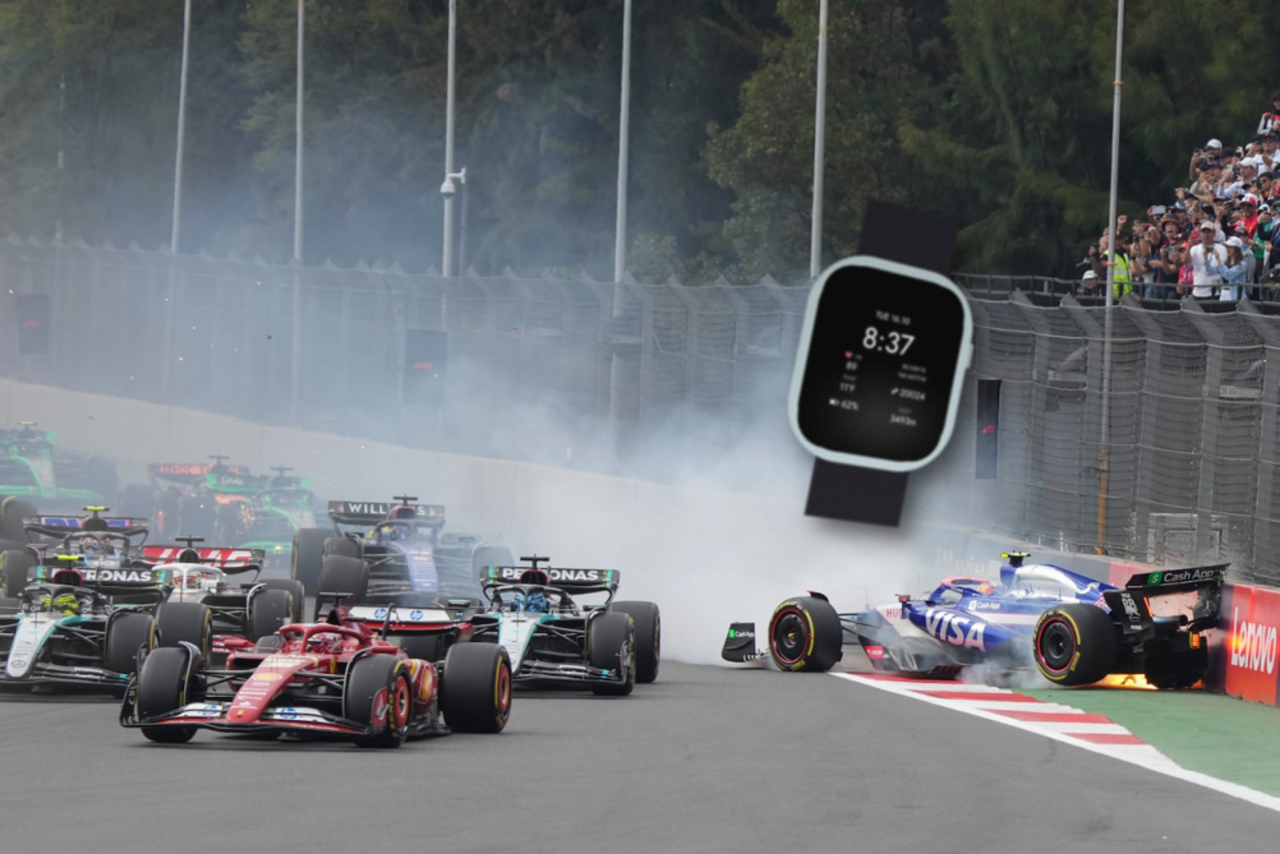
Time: {"hour": 8, "minute": 37}
